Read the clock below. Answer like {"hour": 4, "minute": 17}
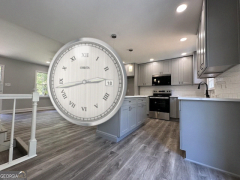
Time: {"hour": 2, "minute": 43}
